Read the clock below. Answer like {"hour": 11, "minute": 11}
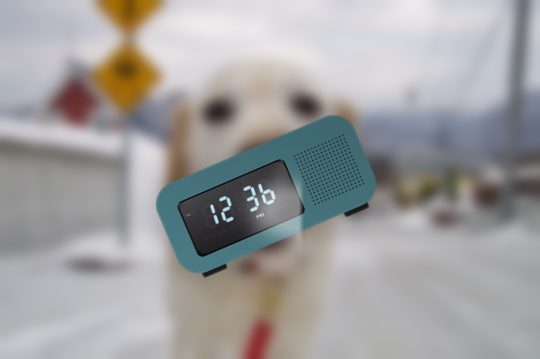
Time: {"hour": 12, "minute": 36}
